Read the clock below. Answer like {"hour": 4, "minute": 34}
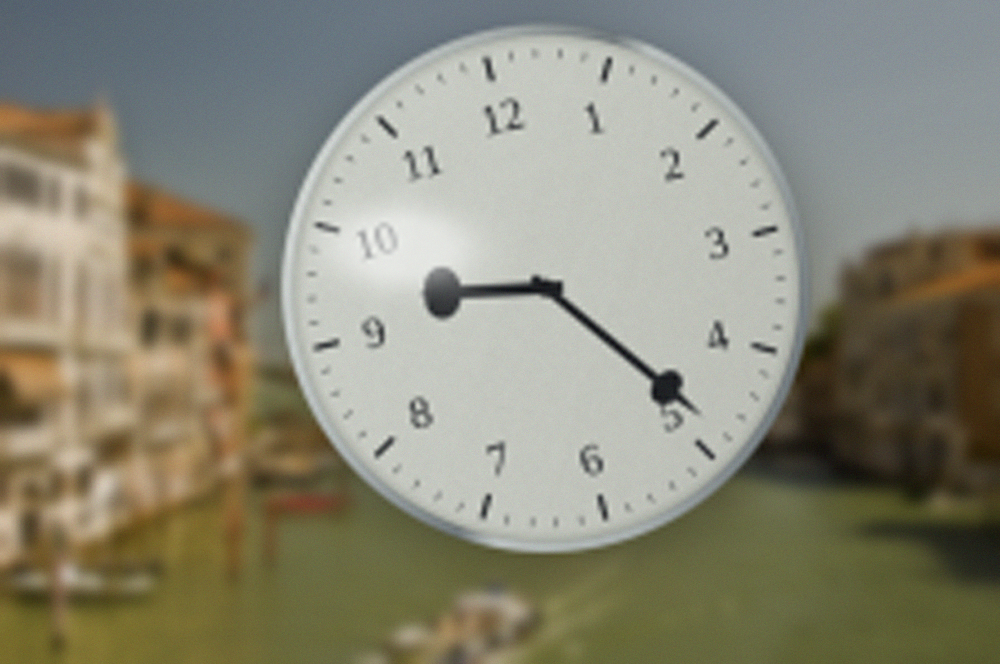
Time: {"hour": 9, "minute": 24}
